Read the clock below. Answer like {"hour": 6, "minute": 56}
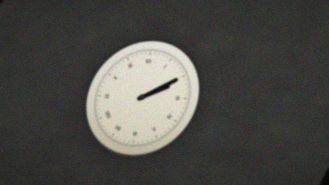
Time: {"hour": 2, "minute": 10}
